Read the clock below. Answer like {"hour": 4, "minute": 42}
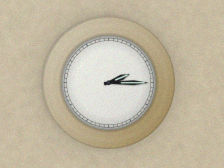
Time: {"hour": 2, "minute": 15}
